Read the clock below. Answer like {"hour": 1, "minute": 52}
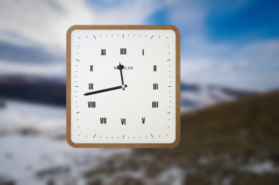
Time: {"hour": 11, "minute": 43}
